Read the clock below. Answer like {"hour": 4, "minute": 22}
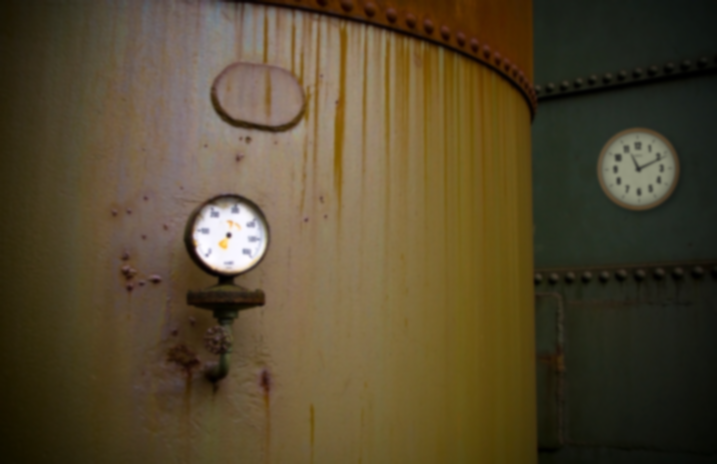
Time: {"hour": 11, "minute": 11}
